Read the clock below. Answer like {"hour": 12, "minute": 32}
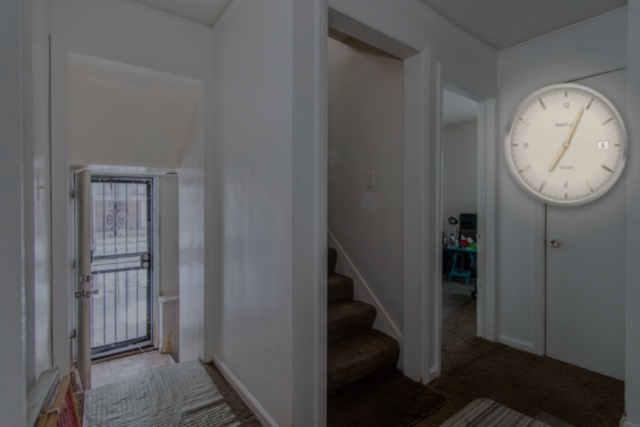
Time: {"hour": 7, "minute": 4}
